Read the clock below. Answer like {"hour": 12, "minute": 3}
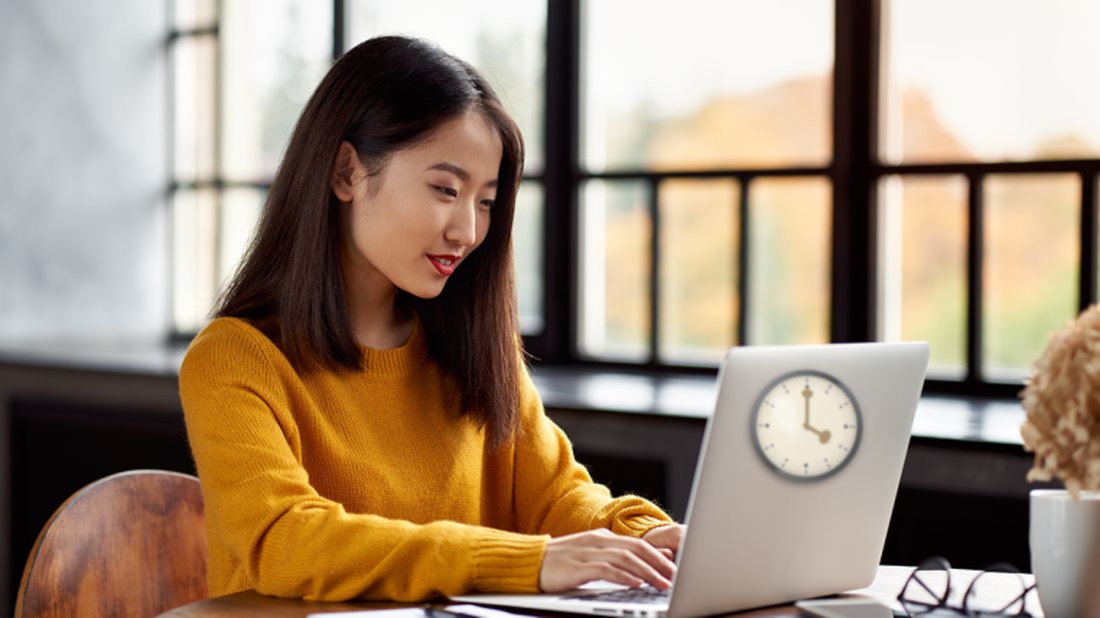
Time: {"hour": 4, "minute": 0}
